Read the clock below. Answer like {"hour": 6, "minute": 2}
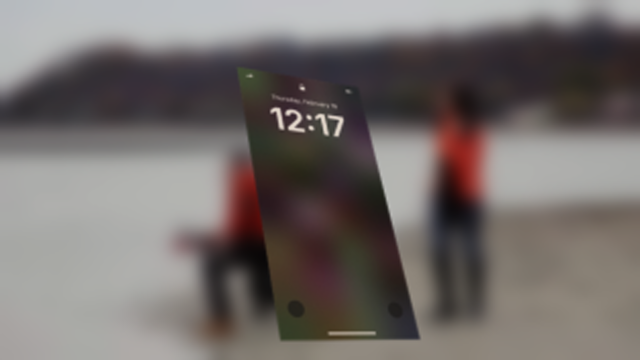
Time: {"hour": 12, "minute": 17}
